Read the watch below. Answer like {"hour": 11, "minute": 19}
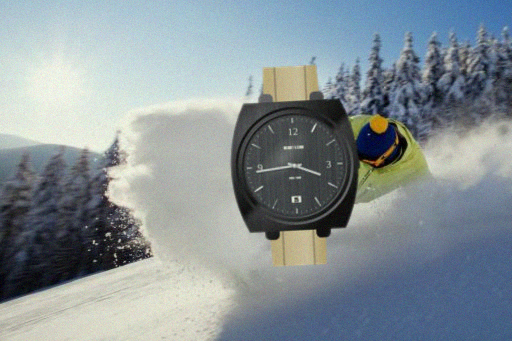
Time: {"hour": 3, "minute": 44}
